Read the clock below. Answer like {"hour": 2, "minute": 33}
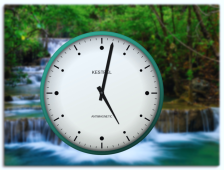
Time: {"hour": 5, "minute": 2}
